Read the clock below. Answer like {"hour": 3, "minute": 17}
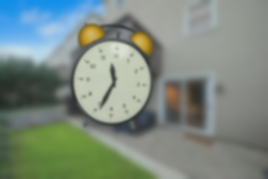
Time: {"hour": 11, "minute": 34}
